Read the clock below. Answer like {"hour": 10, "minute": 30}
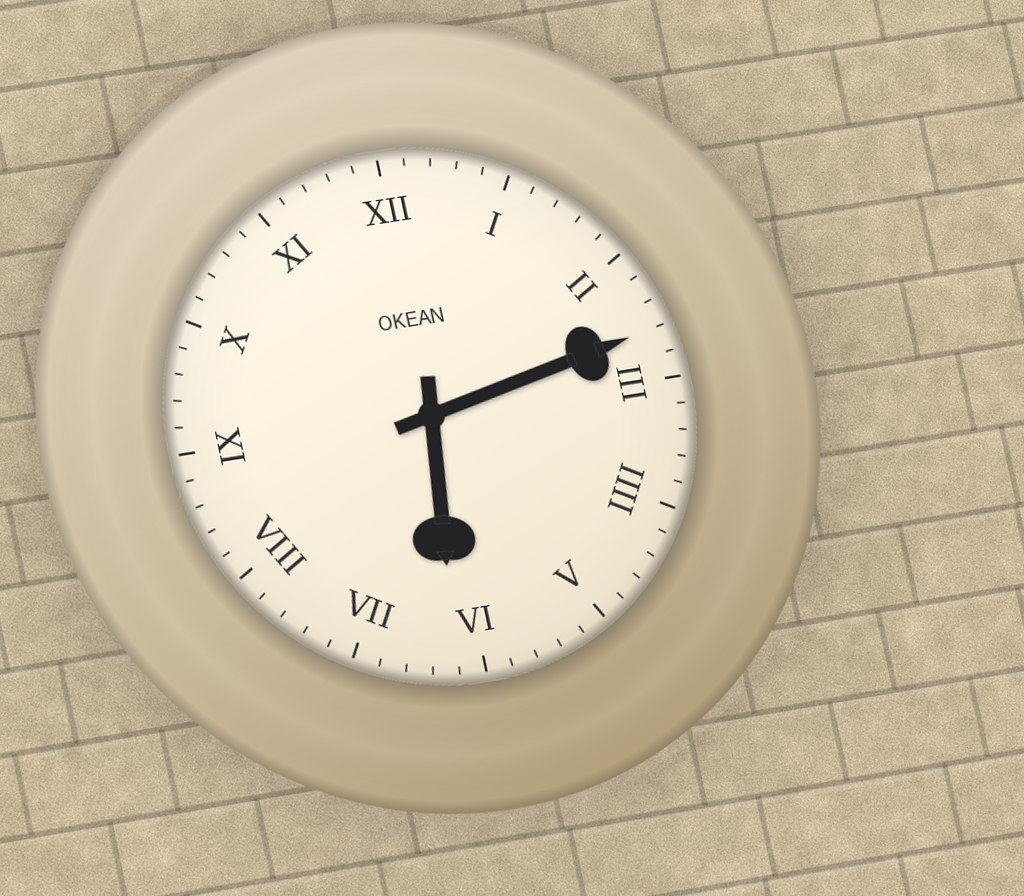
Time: {"hour": 6, "minute": 13}
